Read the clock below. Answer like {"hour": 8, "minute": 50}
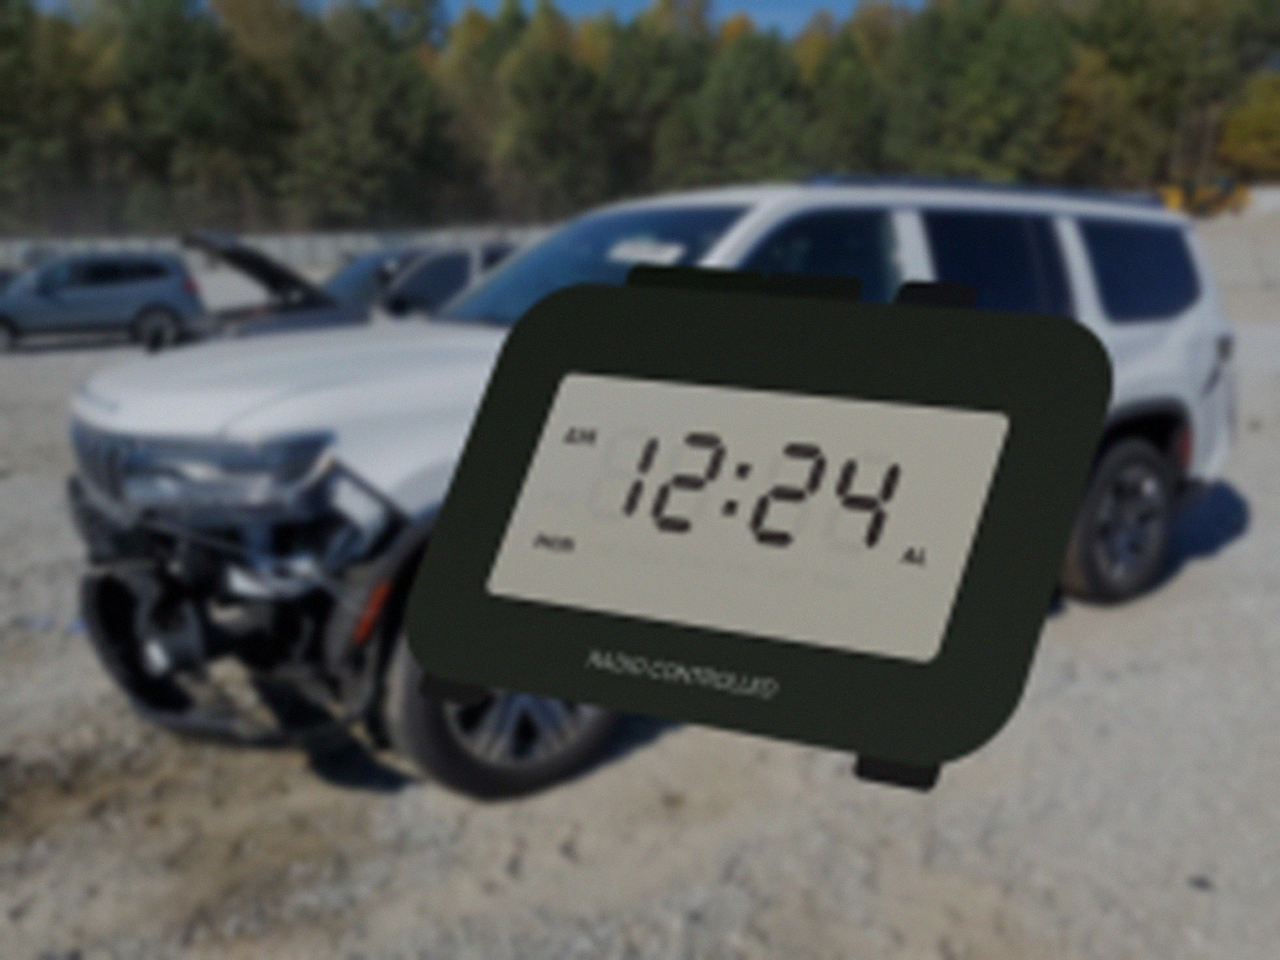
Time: {"hour": 12, "minute": 24}
